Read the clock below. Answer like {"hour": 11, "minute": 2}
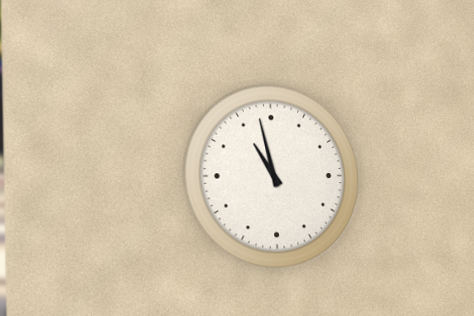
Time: {"hour": 10, "minute": 58}
